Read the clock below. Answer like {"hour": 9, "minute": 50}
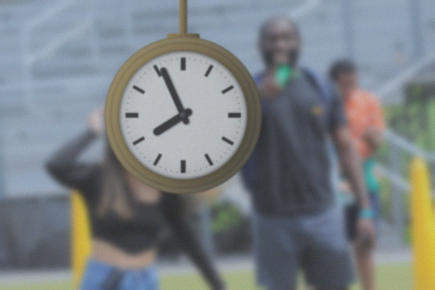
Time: {"hour": 7, "minute": 56}
